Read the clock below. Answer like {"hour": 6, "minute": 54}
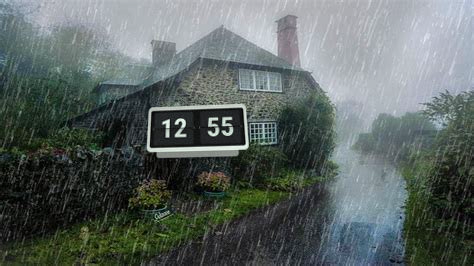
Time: {"hour": 12, "minute": 55}
